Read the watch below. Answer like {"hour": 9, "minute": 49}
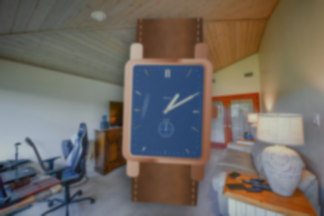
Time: {"hour": 1, "minute": 10}
